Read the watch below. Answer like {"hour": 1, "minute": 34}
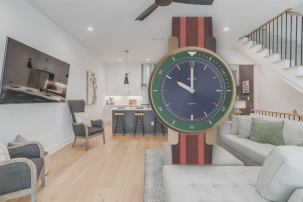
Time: {"hour": 10, "minute": 0}
